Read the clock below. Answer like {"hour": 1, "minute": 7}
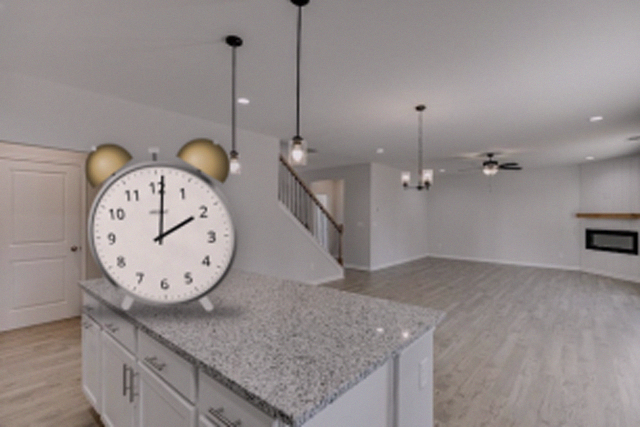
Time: {"hour": 2, "minute": 1}
